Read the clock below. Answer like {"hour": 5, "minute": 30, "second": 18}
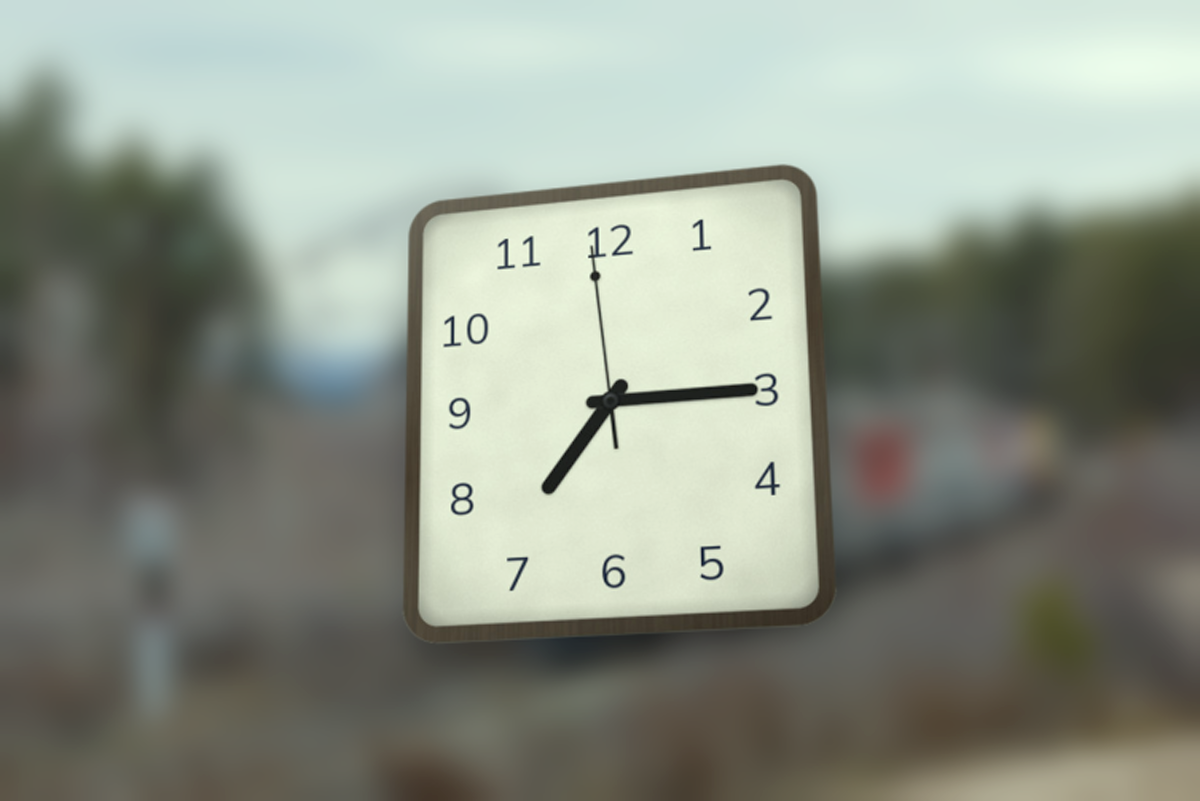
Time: {"hour": 7, "minute": 14, "second": 59}
